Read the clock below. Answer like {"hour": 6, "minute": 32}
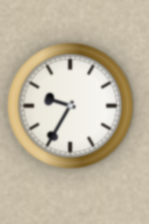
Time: {"hour": 9, "minute": 35}
